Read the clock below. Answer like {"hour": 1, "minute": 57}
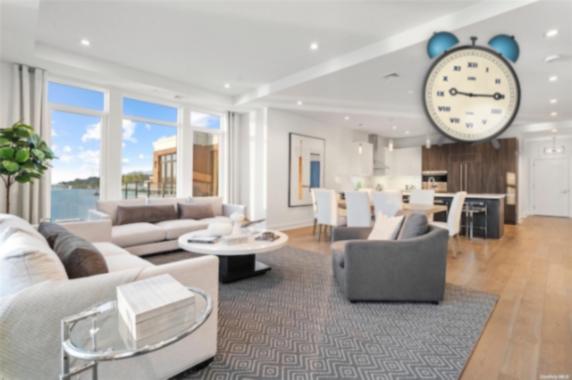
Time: {"hour": 9, "minute": 15}
